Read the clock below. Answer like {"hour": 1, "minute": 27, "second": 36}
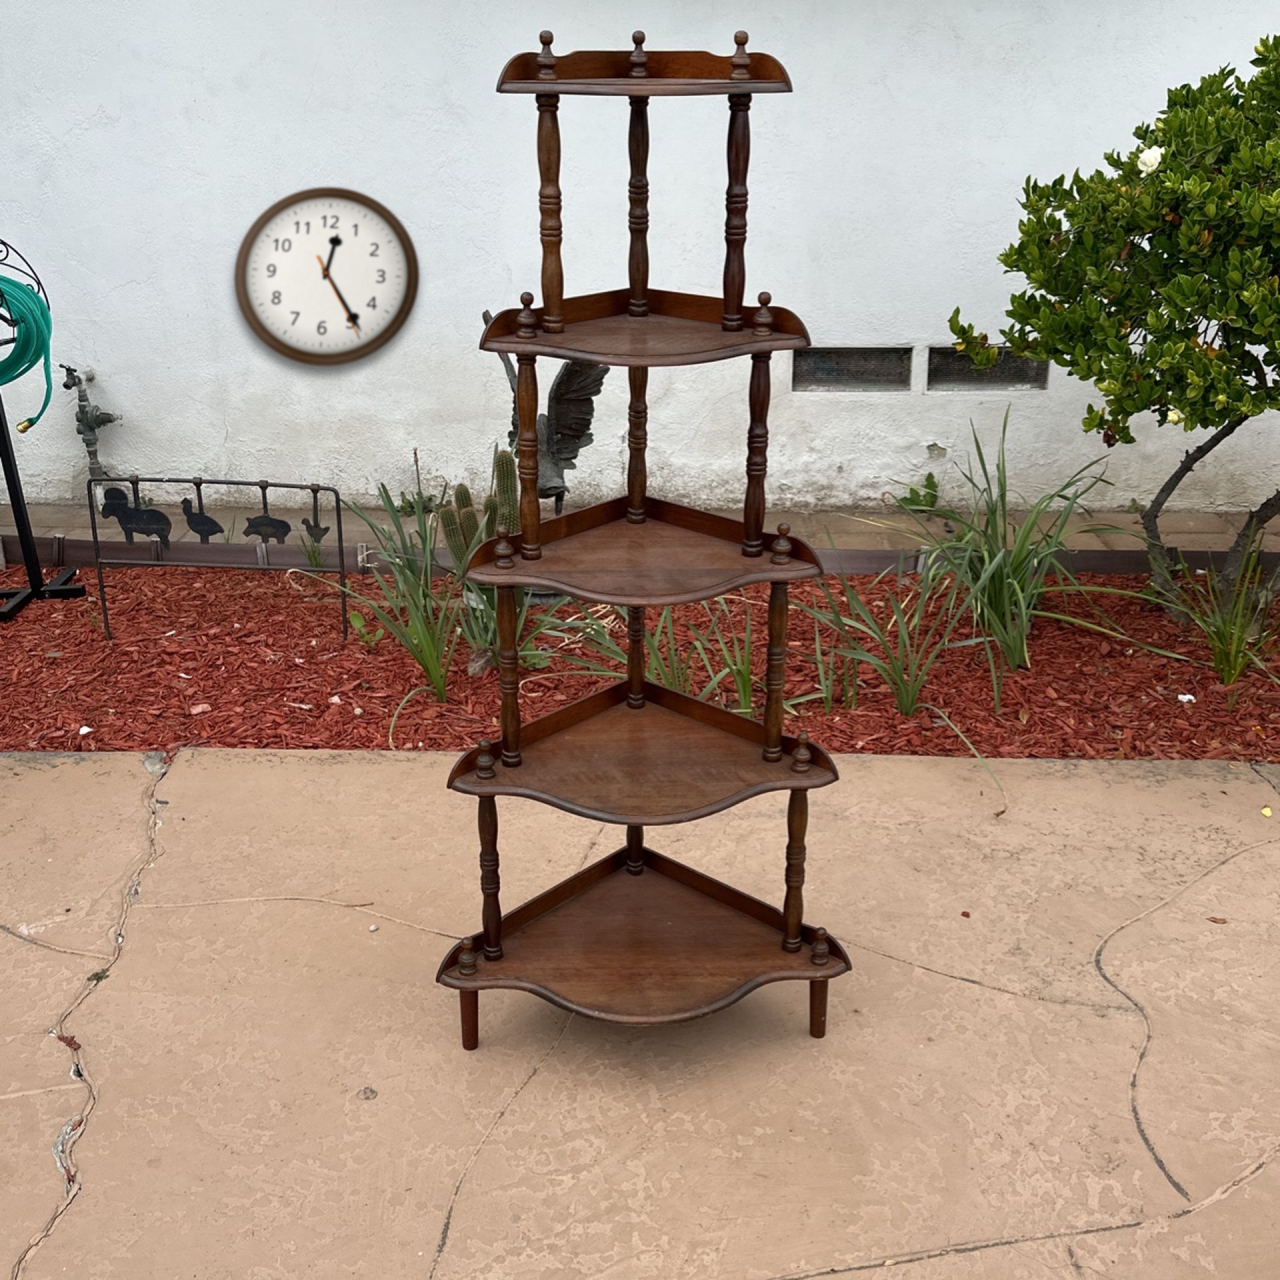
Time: {"hour": 12, "minute": 24, "second": 25}
